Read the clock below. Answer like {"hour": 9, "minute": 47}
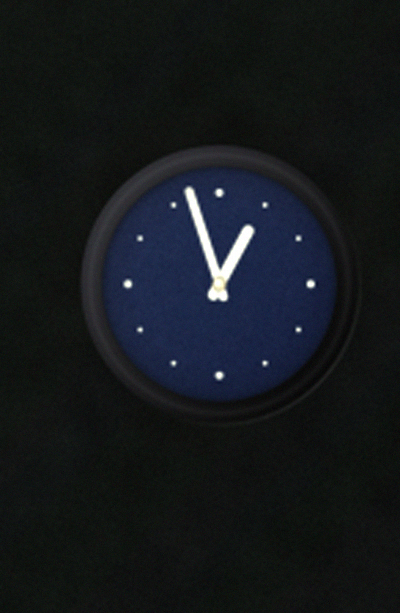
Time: {"hour": 12, "minute": 57}
